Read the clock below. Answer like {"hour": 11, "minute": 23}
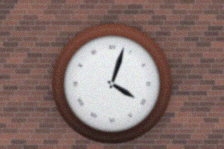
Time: {"hour": 4, "minute": 3}
